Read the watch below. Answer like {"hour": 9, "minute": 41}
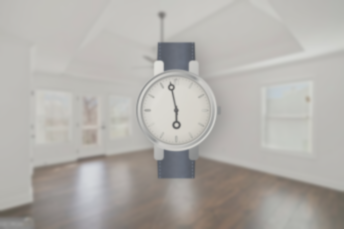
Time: {"hour": 5, "minute": 58}
